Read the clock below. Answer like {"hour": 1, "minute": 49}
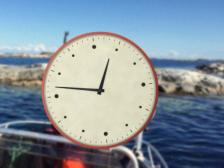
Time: {"hour": 12, "minute": 47}
